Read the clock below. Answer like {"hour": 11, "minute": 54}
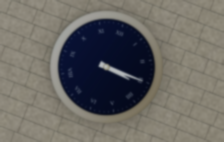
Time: {"hour": 3, "minute": 15}
